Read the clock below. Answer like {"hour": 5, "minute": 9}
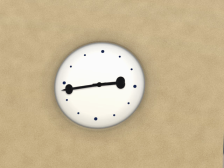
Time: {"hour": 2, "minute": 43}
